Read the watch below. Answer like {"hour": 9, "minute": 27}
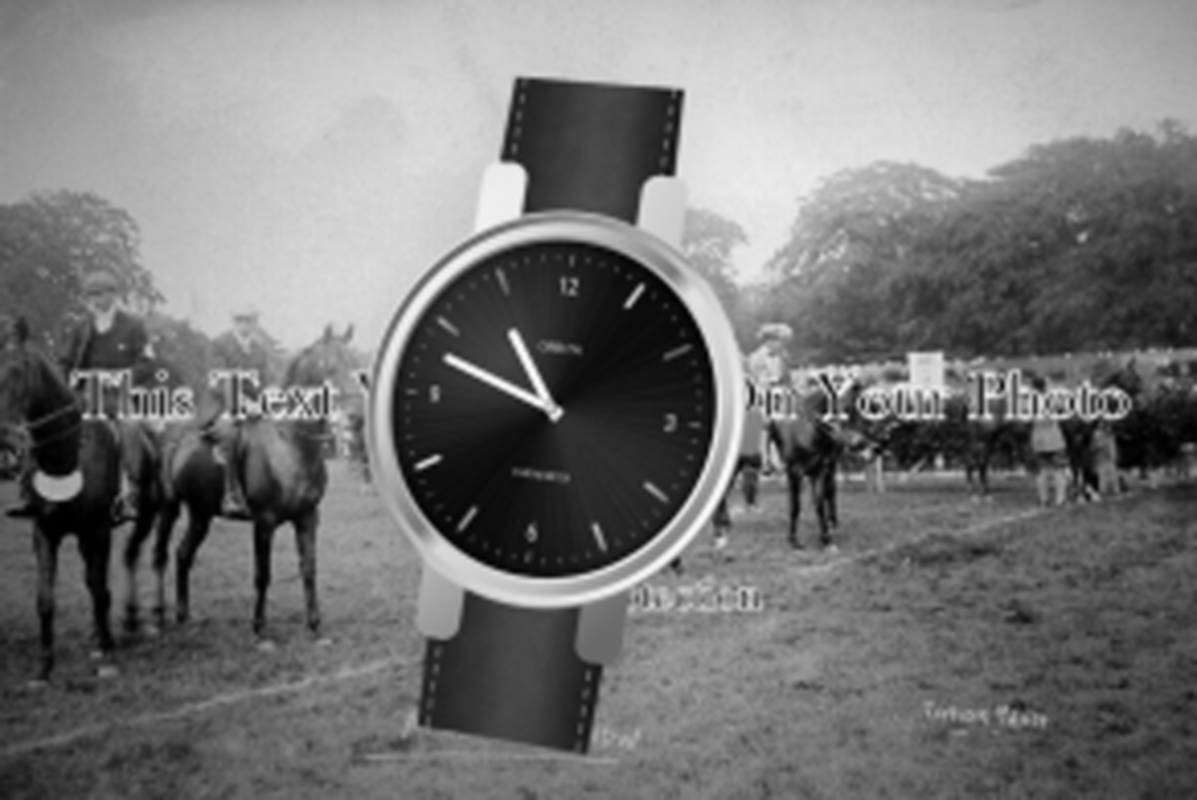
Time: {"hour": 10, "minute": 48}
